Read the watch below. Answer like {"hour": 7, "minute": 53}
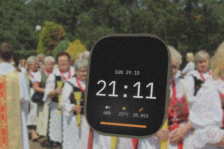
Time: {"hour": 21, "minute": 11}
